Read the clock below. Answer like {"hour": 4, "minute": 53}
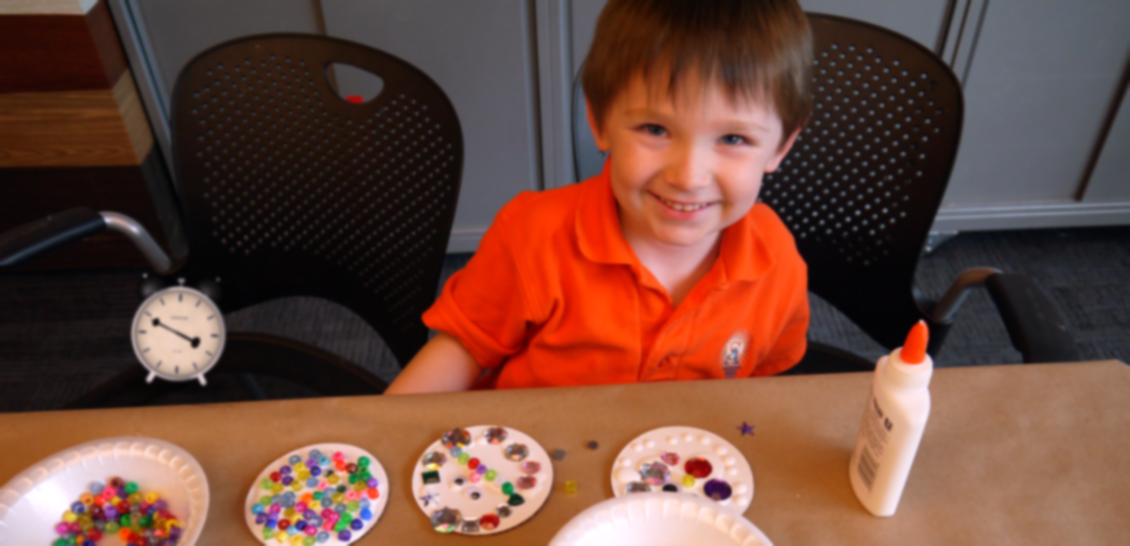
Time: {"hour": 3, "minute": 49}
